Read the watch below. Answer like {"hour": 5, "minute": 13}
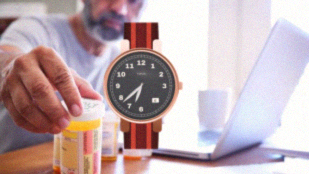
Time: {"hour": 6, "minute": 38}
